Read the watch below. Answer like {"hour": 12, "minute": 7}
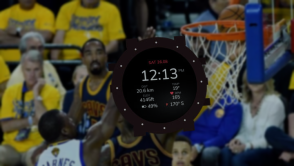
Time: {"hour": 12, "minute": 13}
